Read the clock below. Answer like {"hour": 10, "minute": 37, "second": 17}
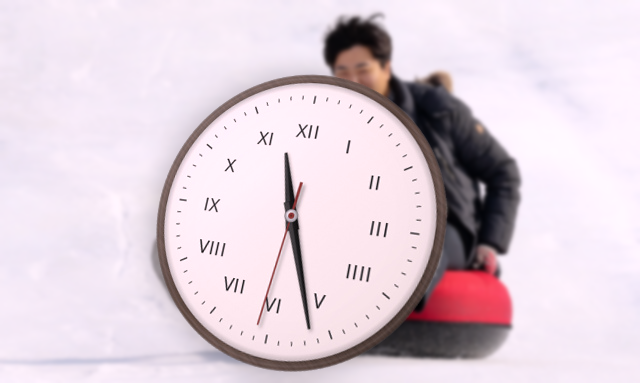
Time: {"hour": 11, "minute": 26, "second": 31}
